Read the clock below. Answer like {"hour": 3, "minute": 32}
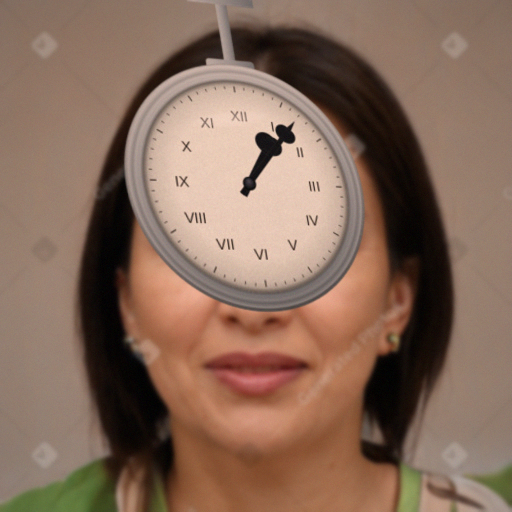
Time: {"hour": 1, "minute": 7}
